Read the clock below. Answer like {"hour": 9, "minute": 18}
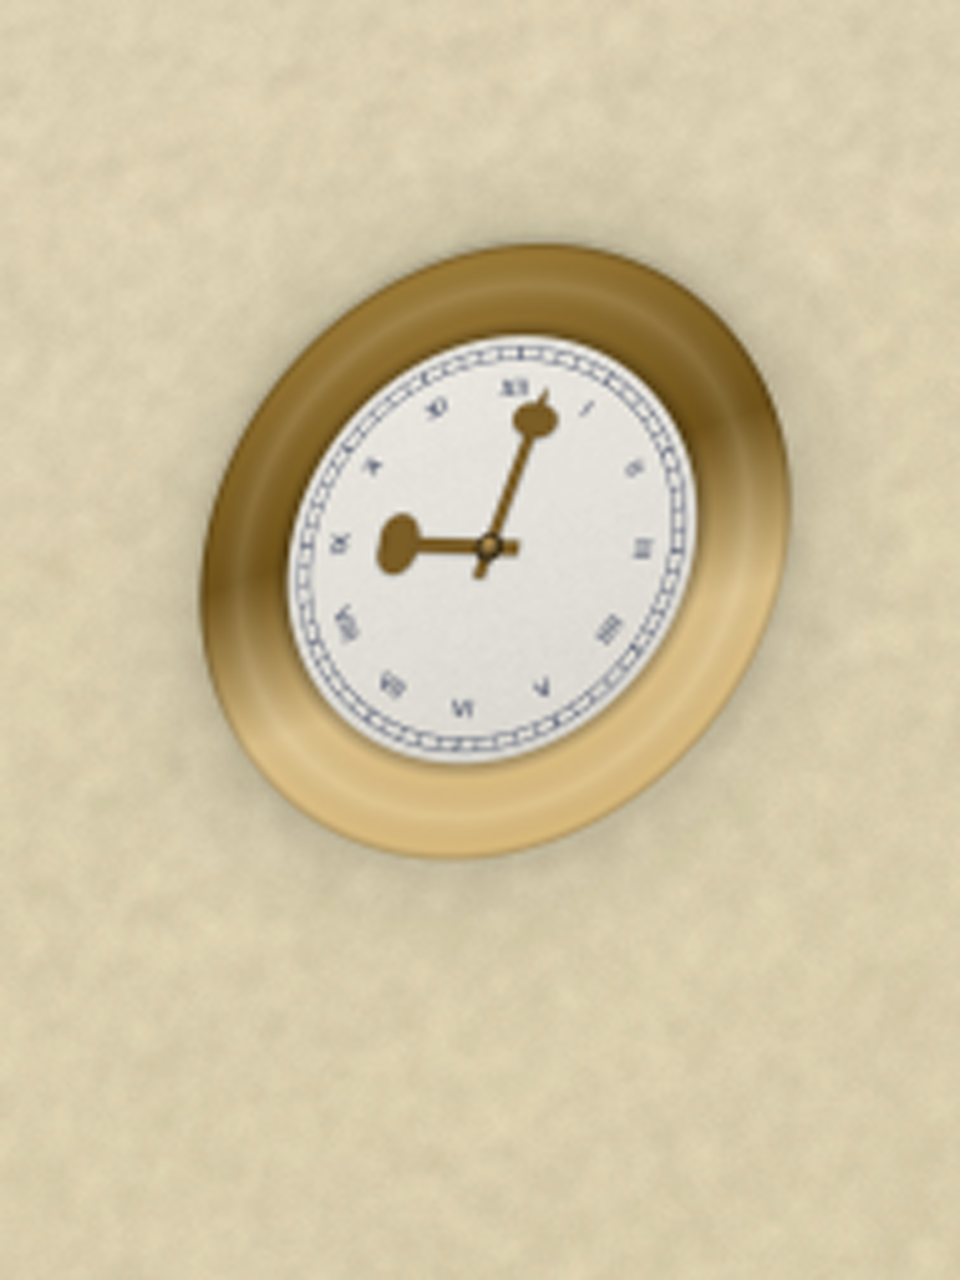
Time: {"hour": 9, "minute": 2}
